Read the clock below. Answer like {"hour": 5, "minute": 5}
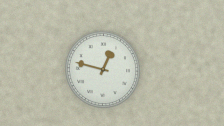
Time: {"hour": 12, "minute": 47}
